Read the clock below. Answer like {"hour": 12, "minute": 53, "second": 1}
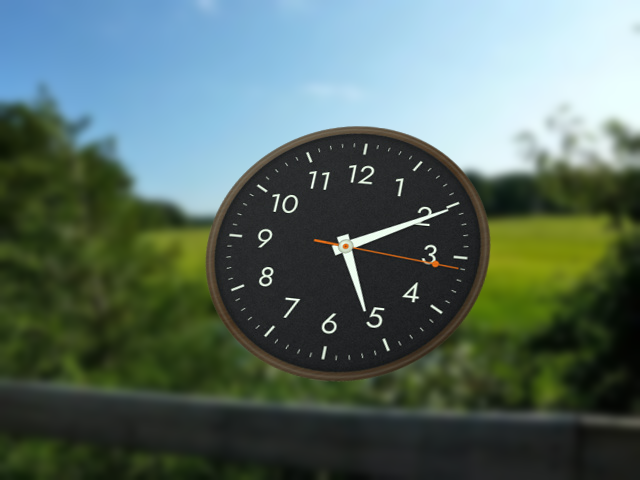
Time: {"hour": 5, "minute": 10, "second": 16}
